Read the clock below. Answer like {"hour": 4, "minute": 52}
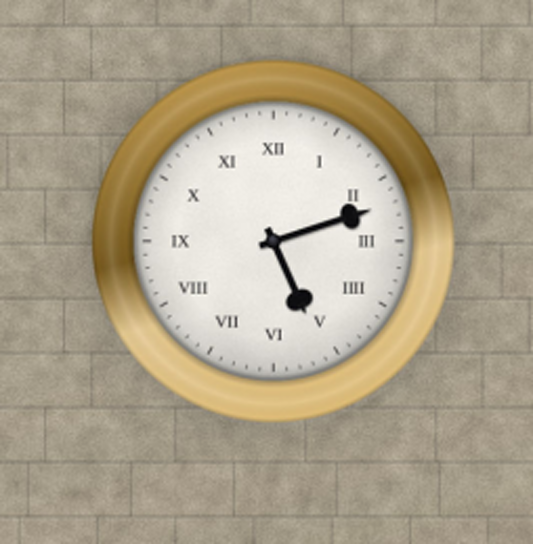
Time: {"hour": 5, "minute": 12}
